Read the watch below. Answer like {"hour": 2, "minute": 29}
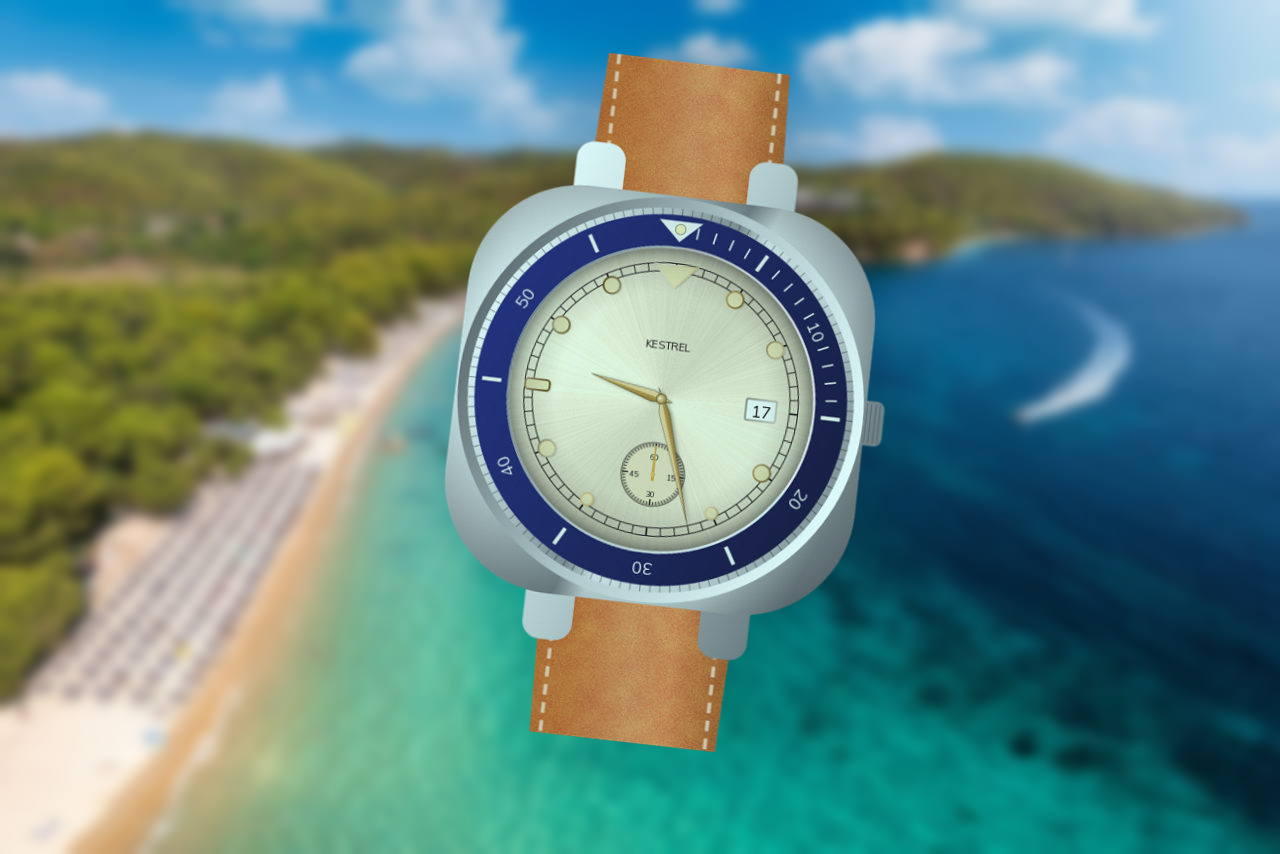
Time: {"hour": 9, "minute": 27}
